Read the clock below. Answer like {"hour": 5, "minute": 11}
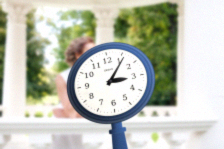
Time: {"hour": 3, "minute": 6}
